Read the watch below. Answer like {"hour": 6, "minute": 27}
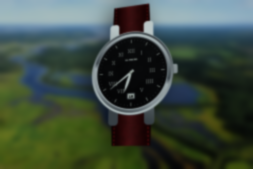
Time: {"hour": 6, "minute": 39}
